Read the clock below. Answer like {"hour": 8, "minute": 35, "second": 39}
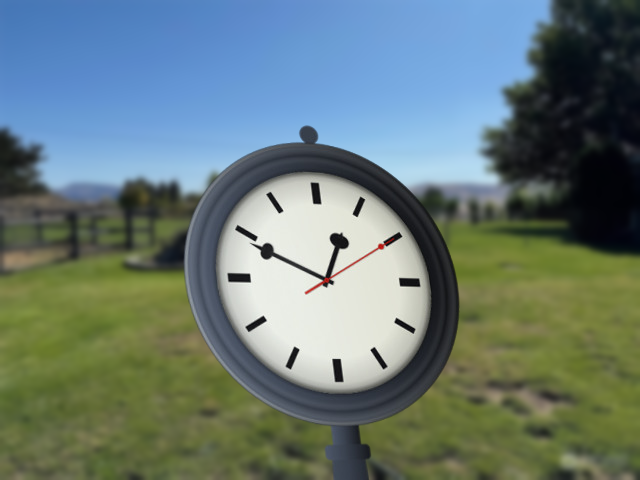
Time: {"hour": 12, "minute": 49, "second": 10}
